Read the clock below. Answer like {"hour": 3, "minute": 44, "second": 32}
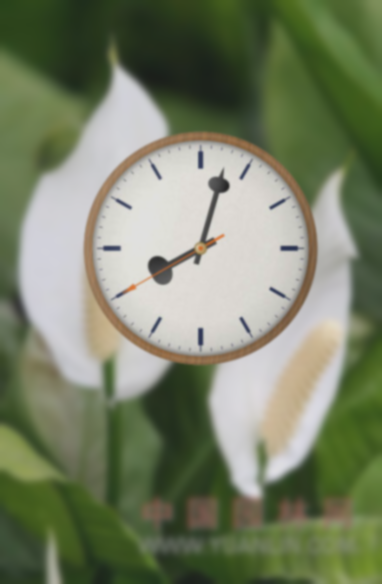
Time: {"hour": 8, "minute": 2, "second": 40}
